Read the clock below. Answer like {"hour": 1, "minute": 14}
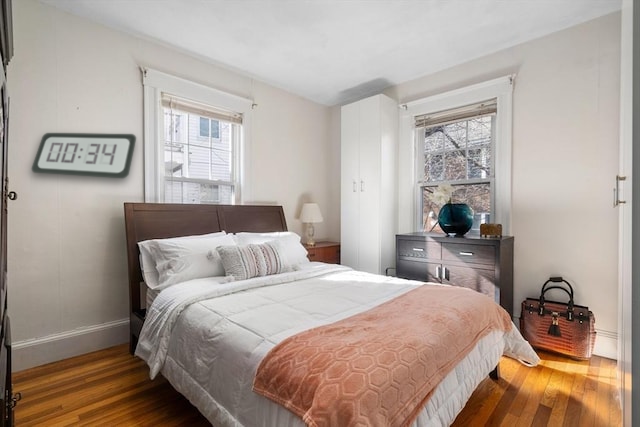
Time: {"hour": 0, "minute": 34}
